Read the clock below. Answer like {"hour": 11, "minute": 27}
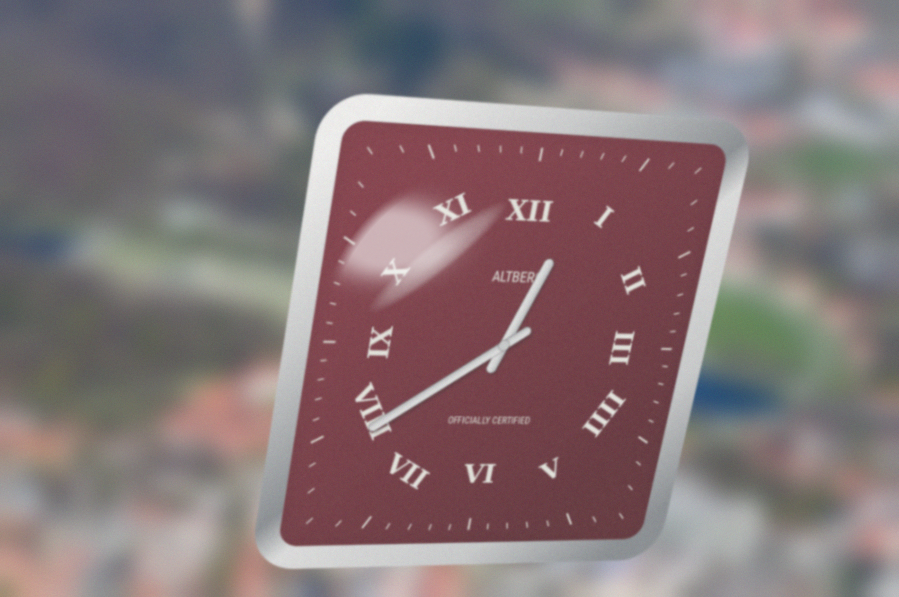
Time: {"hour": 12, "minute": 39}
